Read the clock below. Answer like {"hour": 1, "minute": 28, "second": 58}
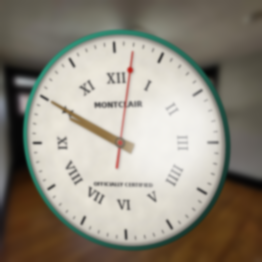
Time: {"hour": 9, "minute": 50, "second": 2}
